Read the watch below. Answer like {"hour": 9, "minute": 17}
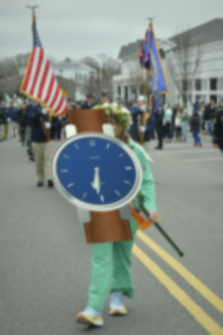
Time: {"hour": 6, "minute": 31}
